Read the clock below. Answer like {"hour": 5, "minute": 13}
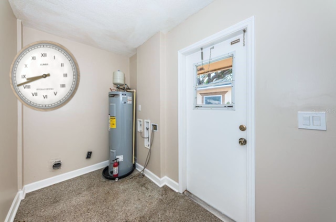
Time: {"hour": 8, "minute": 42}
